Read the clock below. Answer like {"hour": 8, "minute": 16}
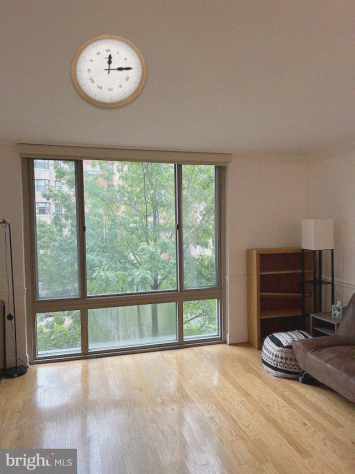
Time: {"hour": 12, "minute": 15}
